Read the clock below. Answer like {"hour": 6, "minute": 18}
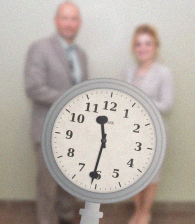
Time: {"hour": 11, "minute": 31}
